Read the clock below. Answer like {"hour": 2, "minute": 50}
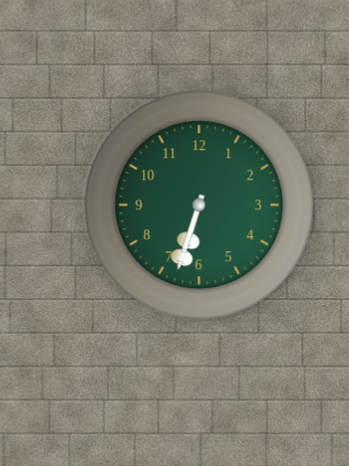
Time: {"hour": 6, "minute": 33}
